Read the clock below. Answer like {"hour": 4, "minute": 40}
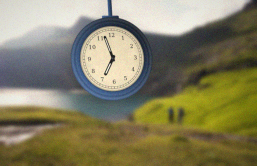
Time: {"hour": 6, "minute": 57}
